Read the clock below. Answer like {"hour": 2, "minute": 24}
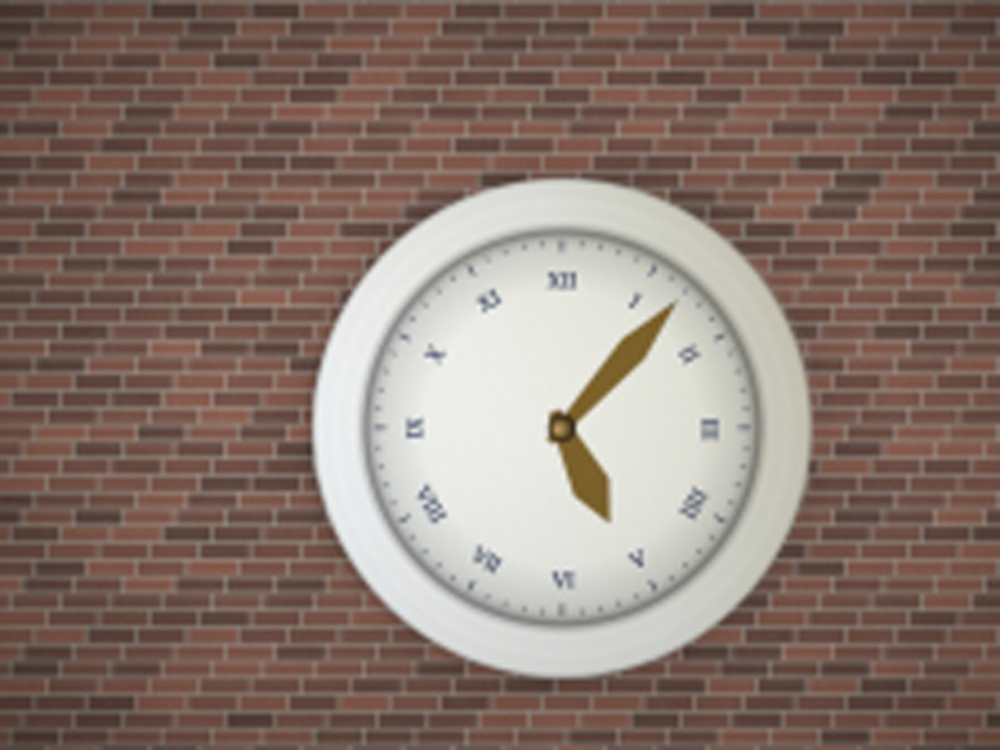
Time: {"hour": 5, "minute": 7}
